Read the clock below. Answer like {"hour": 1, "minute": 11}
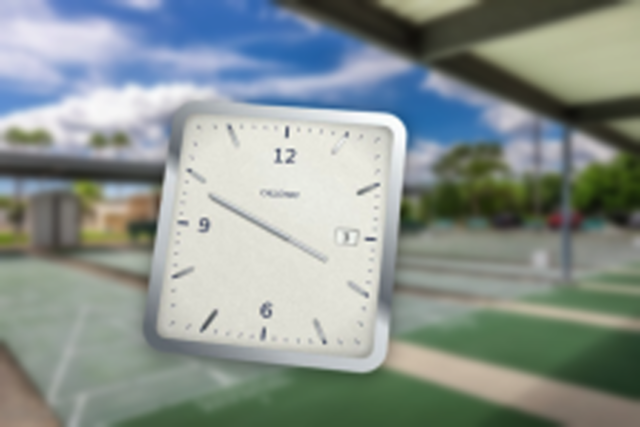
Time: {"hour": 3, "minute": 49}
